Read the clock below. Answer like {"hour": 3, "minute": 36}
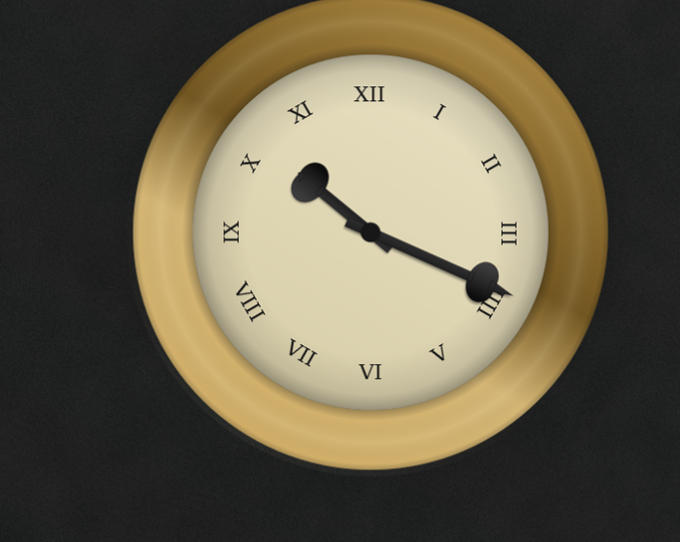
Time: {"hour": 10, "minute": 19}
